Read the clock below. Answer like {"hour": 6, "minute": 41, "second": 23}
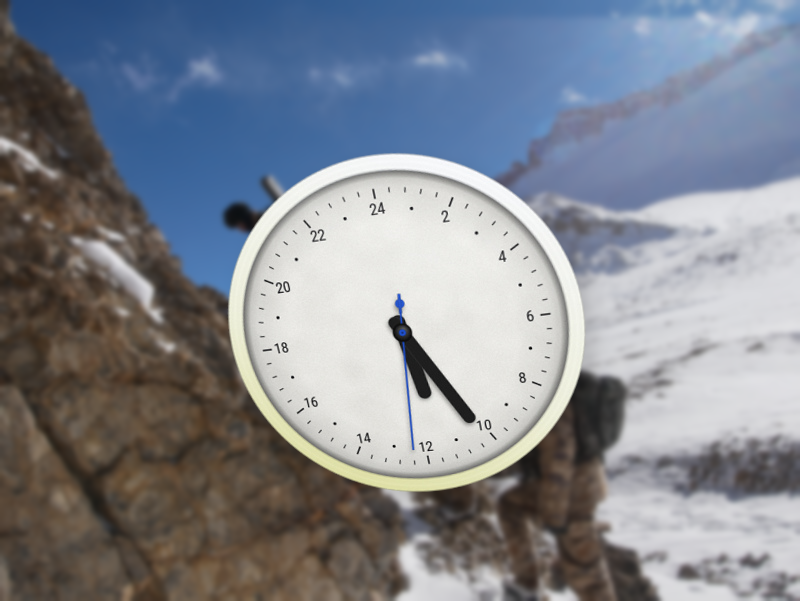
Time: {"hour": 11, "minute": 25, "second": 31}
